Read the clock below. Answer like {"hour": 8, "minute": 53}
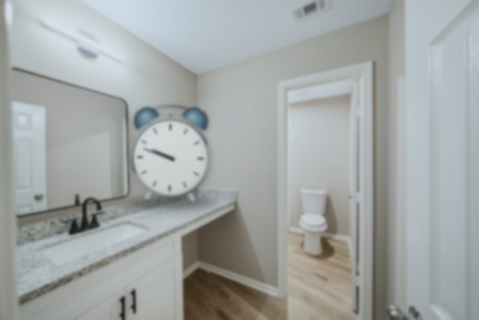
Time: {"hour": 9, "minute": 48}
